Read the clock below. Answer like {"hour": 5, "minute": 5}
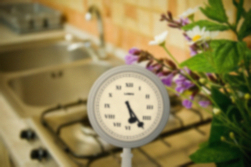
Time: {"hour": 5, "minute": 24}
